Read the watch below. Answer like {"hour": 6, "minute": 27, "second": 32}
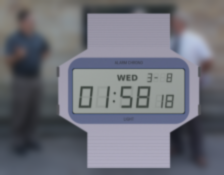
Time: {"hour": 1, "minute": 58, "second": 18}
